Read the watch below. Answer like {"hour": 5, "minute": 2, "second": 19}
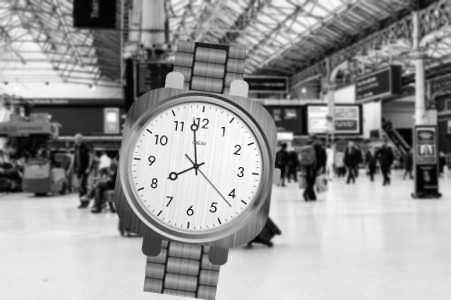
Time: {"hour": 7, "minute": 58, "second": 22}
